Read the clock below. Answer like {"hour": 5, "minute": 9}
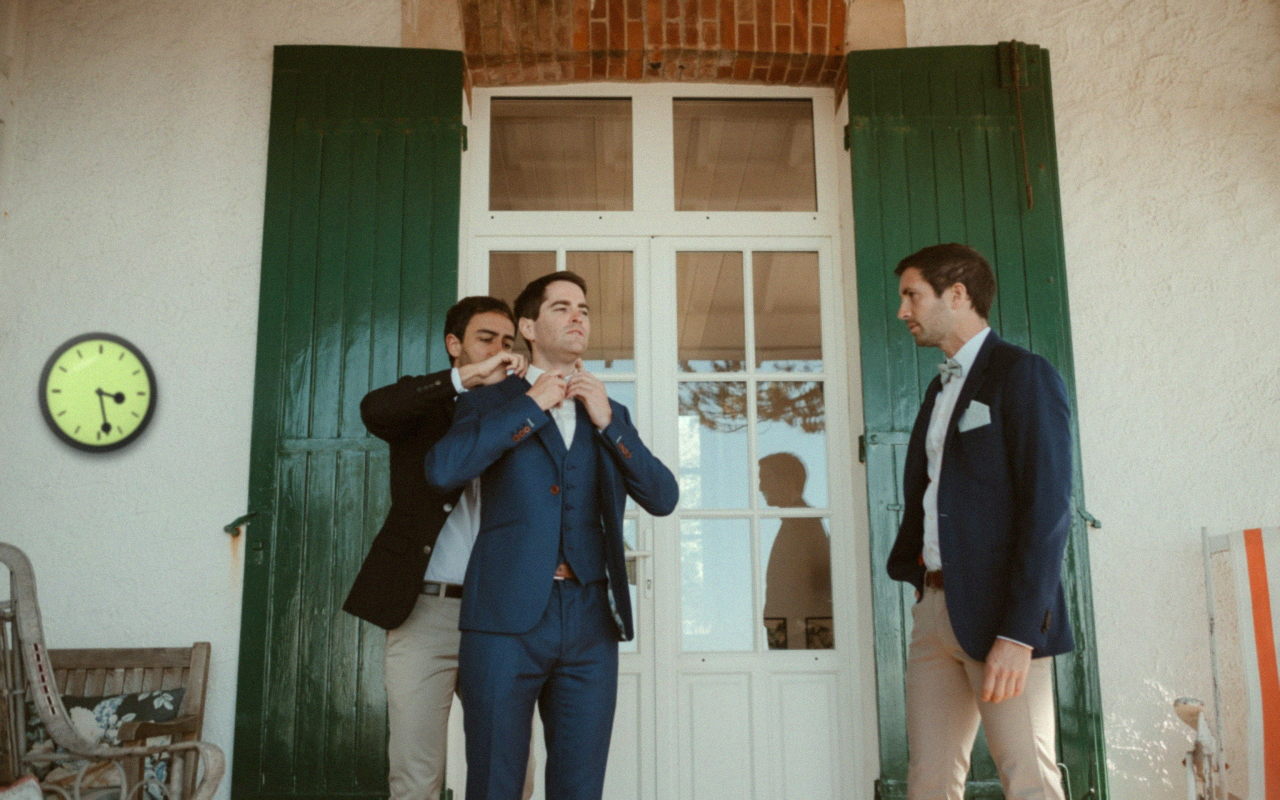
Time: {"hour": 3, "minute": 28}
